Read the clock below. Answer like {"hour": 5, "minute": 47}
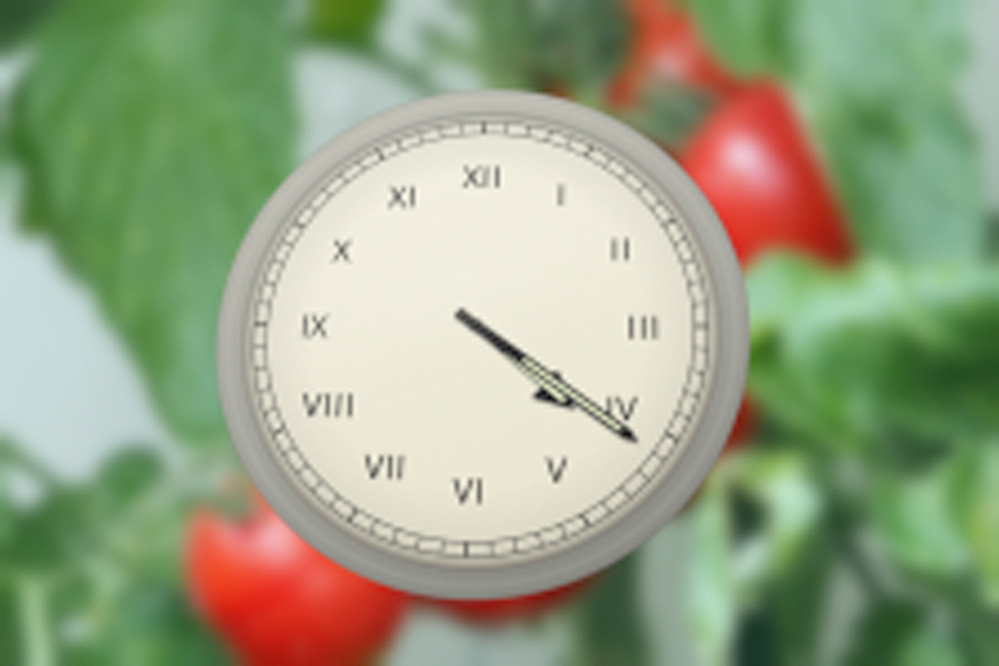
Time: {"hour": 4, "minute": 21}
